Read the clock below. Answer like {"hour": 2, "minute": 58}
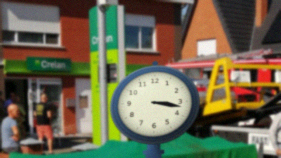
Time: {"hour": 3, "minute": 17}
